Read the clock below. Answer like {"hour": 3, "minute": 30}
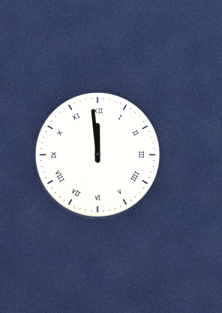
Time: {"hour": 11, "minute": 59}
